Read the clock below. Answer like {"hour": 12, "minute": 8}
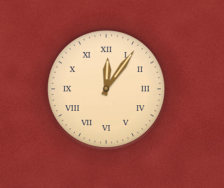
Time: {"hour": 12, "minute": 6}
